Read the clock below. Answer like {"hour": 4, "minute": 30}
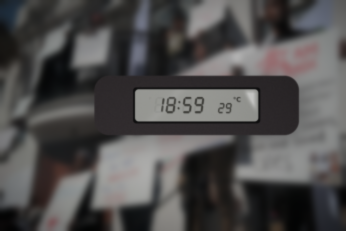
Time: {"hour": 18, "minute": 59}
